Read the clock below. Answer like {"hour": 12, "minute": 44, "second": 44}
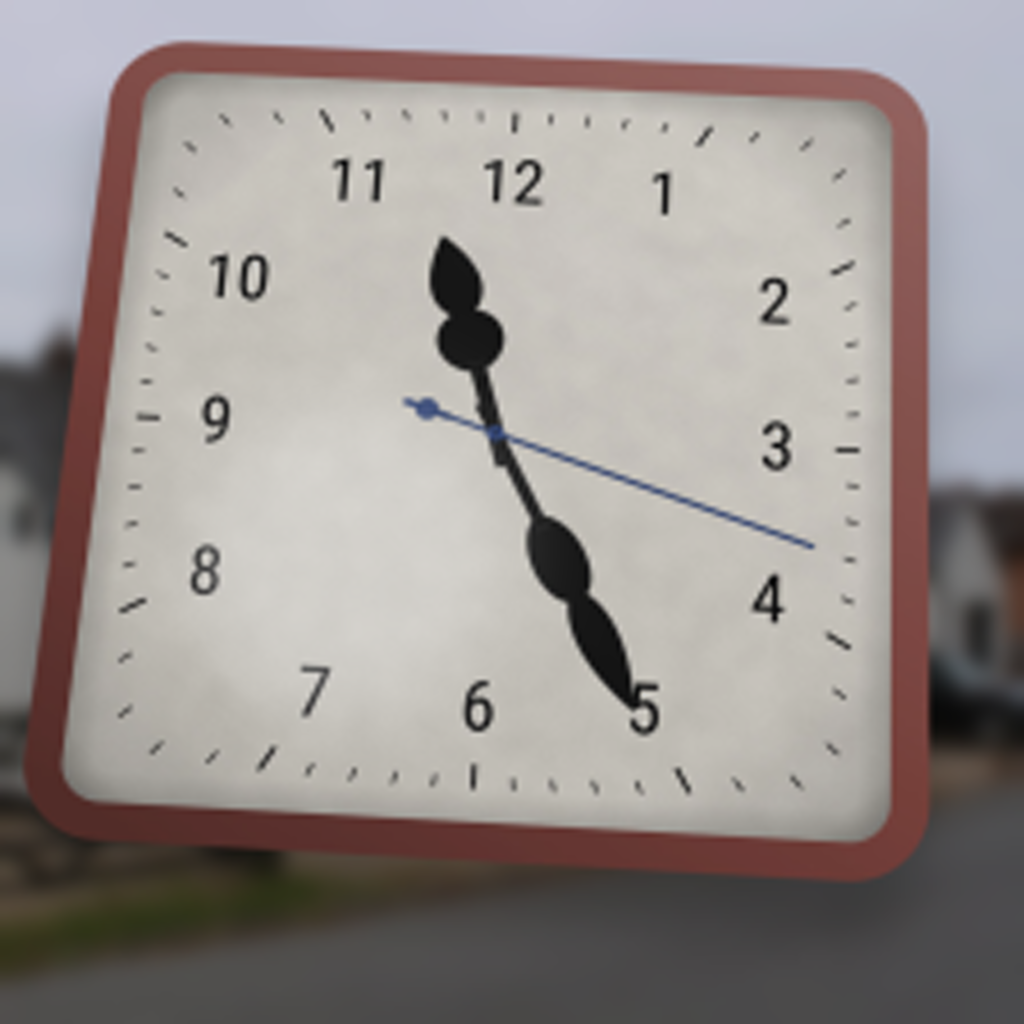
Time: {"hour": 11, "minute": 25, "second": 18}
